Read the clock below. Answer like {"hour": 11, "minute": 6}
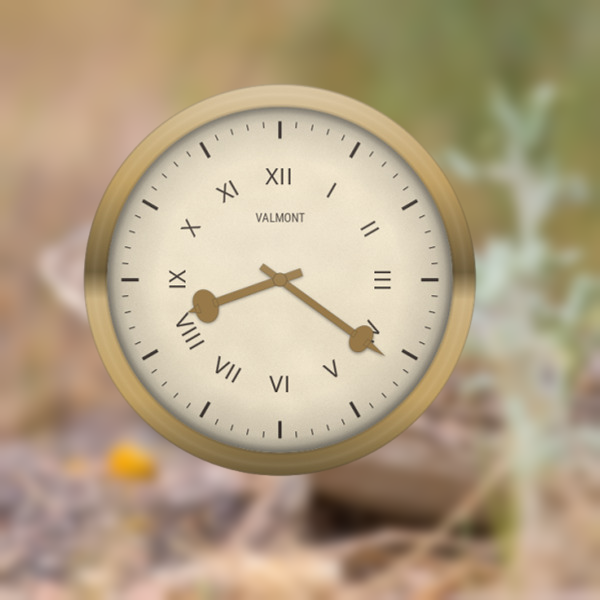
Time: {"hour": 8, "minute": 21}
